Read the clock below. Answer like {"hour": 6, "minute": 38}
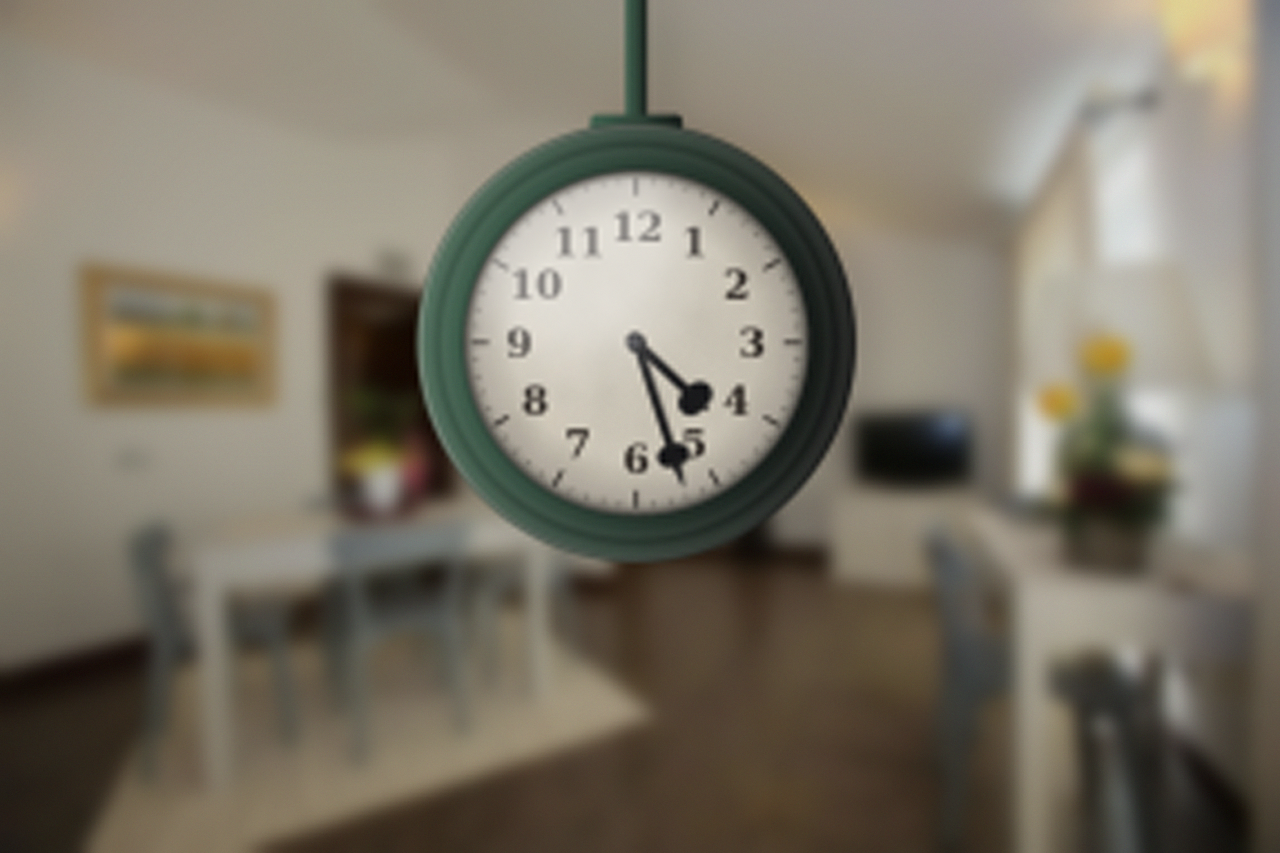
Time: {"hour": 4, "minute": 27}
